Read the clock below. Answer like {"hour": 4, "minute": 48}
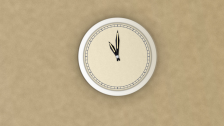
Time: {"hour": 11, "minute": 0}
